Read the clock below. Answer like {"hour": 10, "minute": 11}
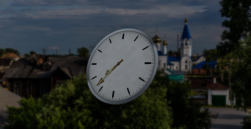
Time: {"hour": 7, "minute": 37}
